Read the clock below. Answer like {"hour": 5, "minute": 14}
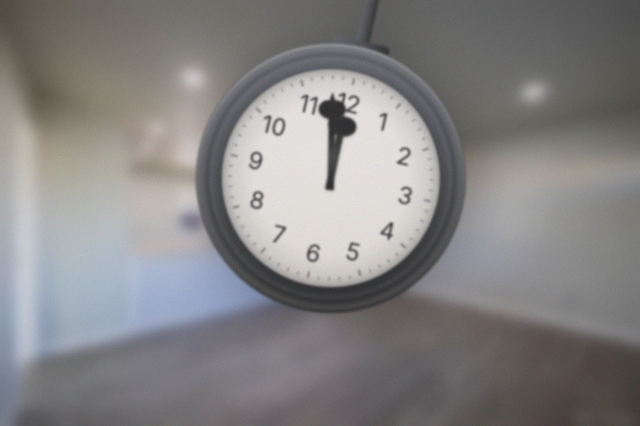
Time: {"hour": 11, "minute": 58}
